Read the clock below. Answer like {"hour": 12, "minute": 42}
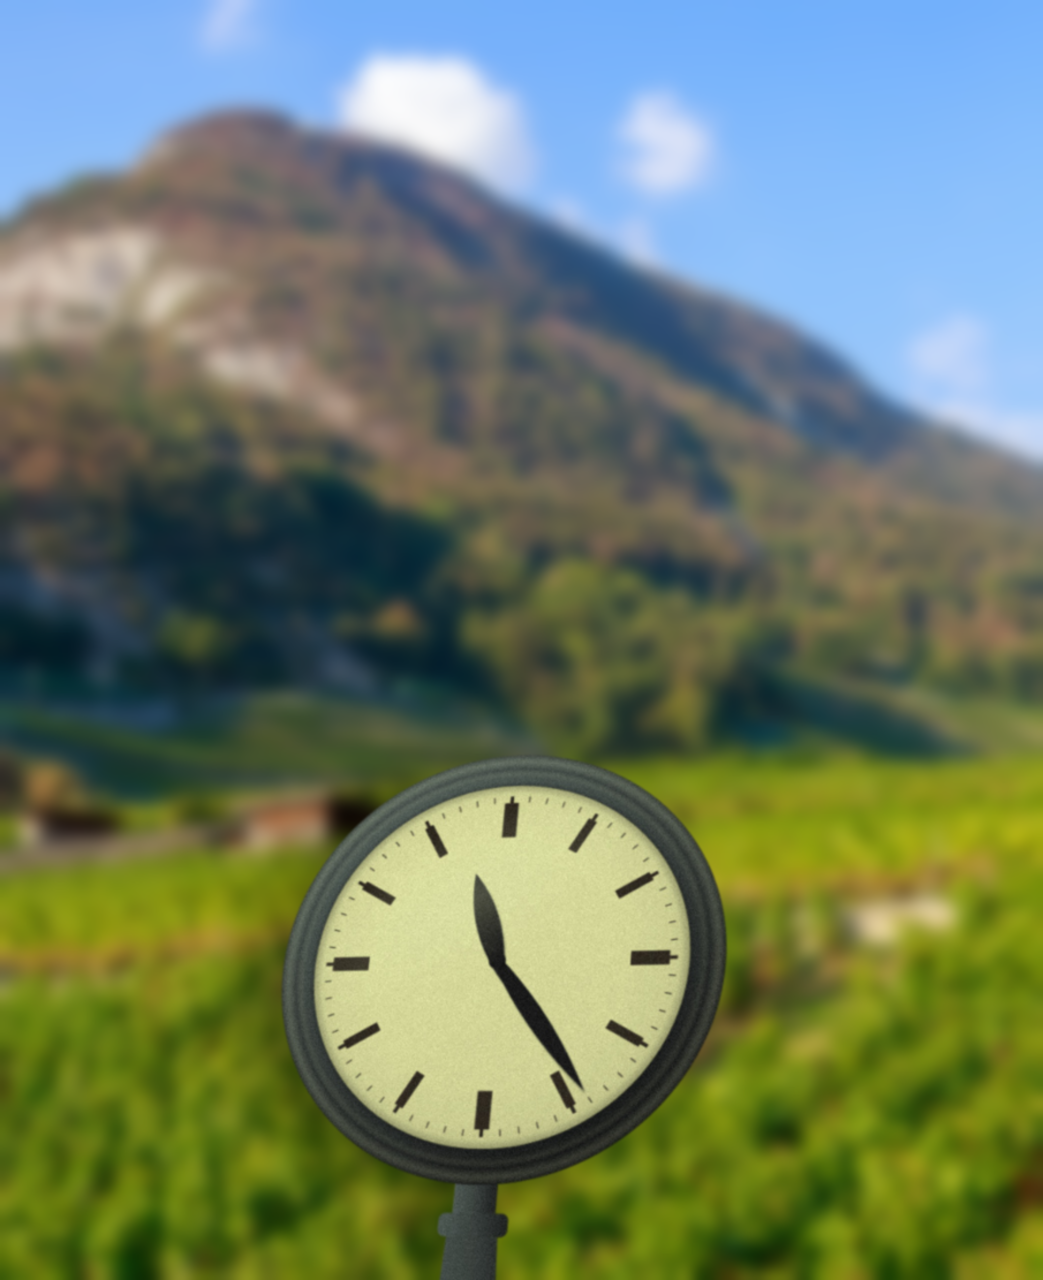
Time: {"hour": 11, "minute": 24}
